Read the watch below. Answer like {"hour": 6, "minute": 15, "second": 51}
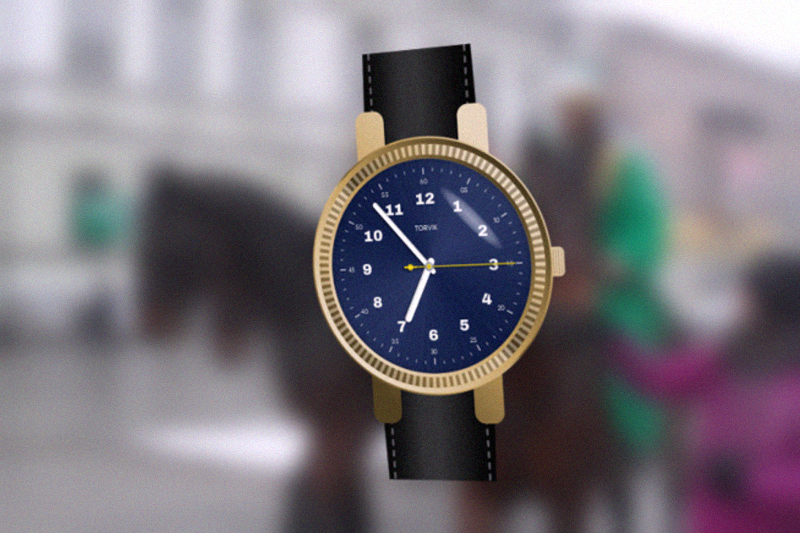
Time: {"hour": 6, "minute": 53, "second": 15}
